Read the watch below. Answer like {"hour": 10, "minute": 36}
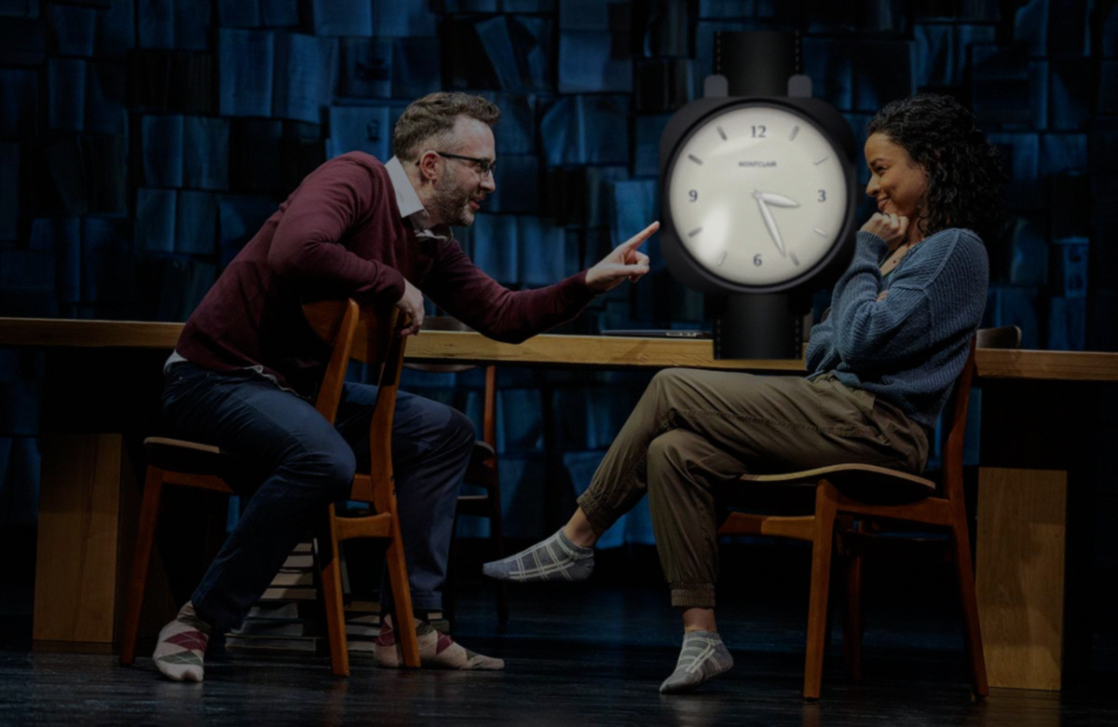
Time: {"hour": 3, "minute": 26}
